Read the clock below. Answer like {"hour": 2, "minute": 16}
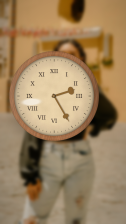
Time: {"hour": 2, "minute": 25}
